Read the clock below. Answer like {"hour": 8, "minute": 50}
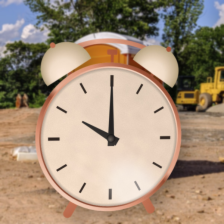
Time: {"hour": 10, "minute": 0}
